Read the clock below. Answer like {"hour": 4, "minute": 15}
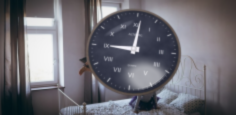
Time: {"hour": 9, "minute": 1}
